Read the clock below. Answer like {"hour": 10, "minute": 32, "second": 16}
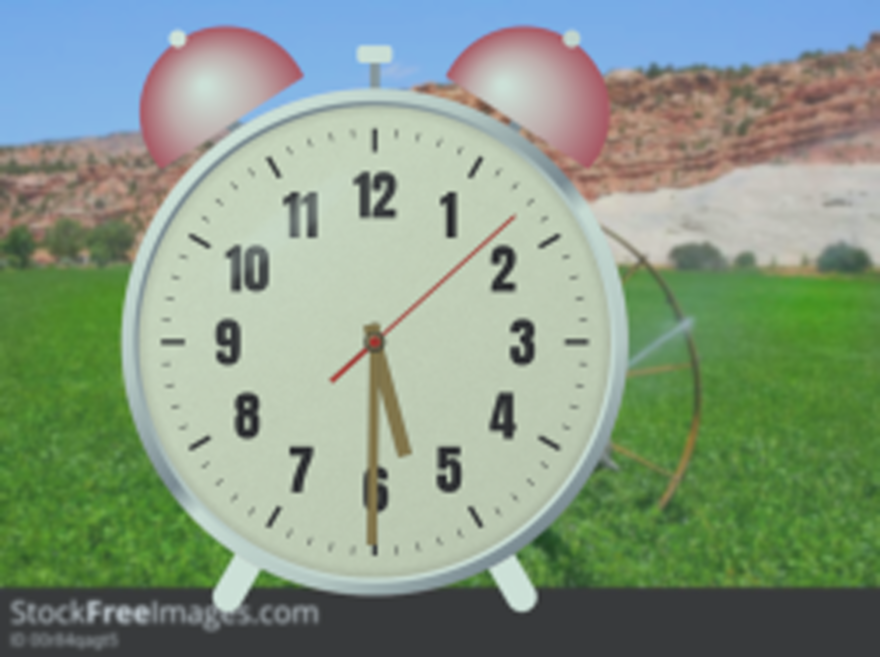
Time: {"hour": 5, "minute": 30, "second": 8}
